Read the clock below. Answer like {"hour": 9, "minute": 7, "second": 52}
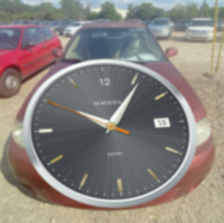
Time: {"hour": 10, "minute": 5, "second": 50}
